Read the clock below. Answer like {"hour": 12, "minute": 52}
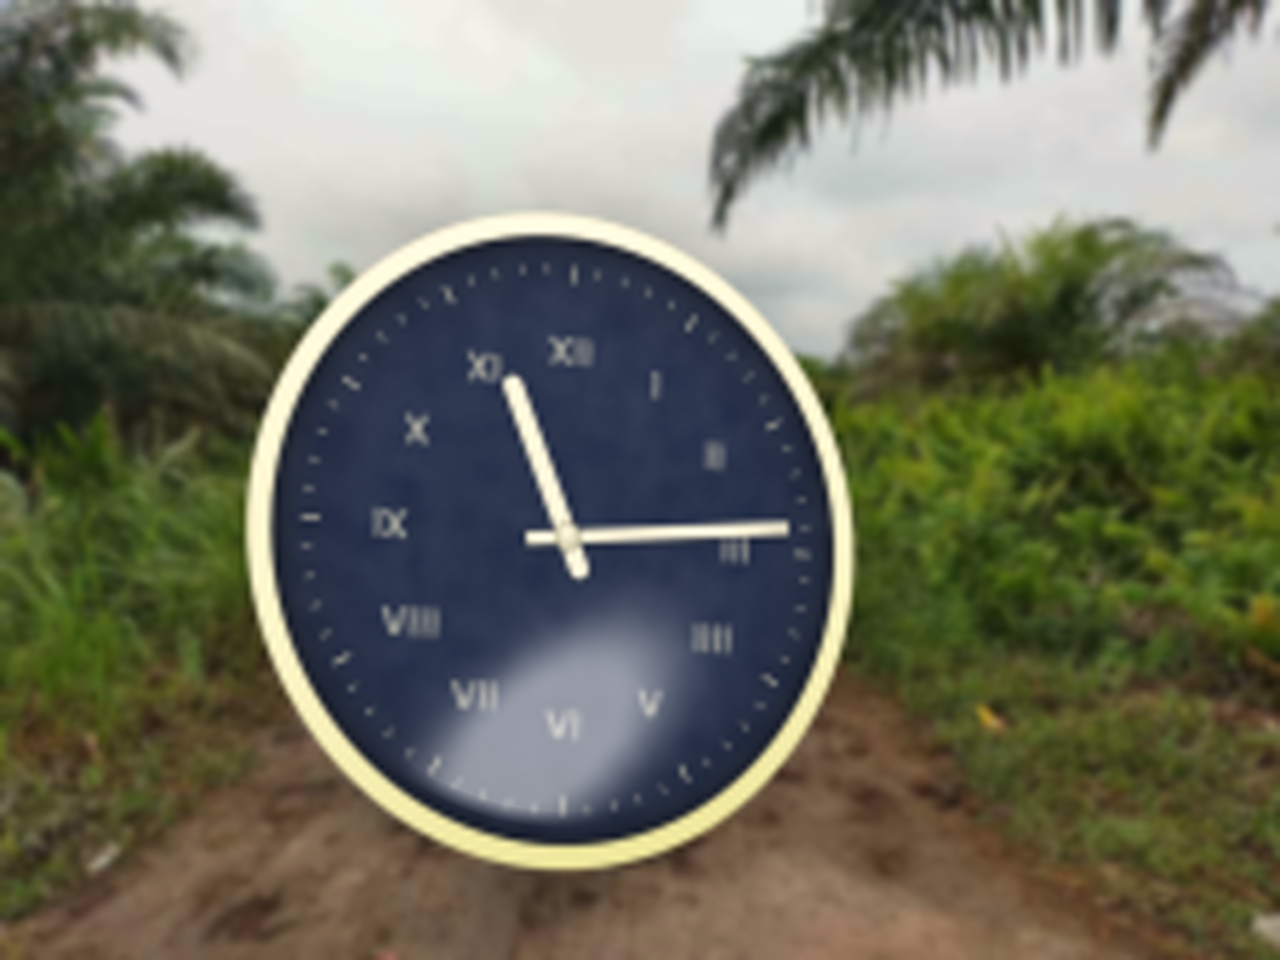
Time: {"hour": 11, "minute": 14}
